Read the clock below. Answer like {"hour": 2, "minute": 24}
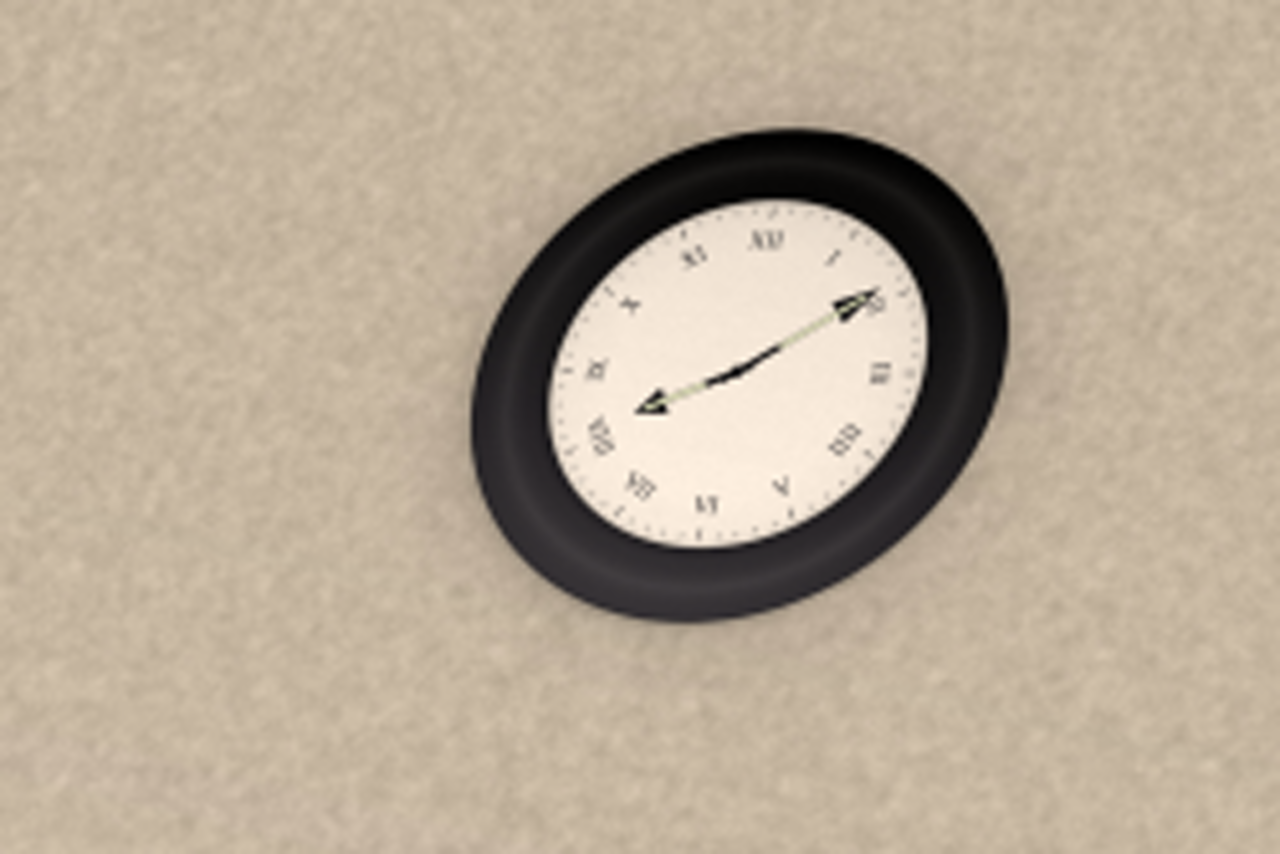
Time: {"hour": 8, "minute": 9}
